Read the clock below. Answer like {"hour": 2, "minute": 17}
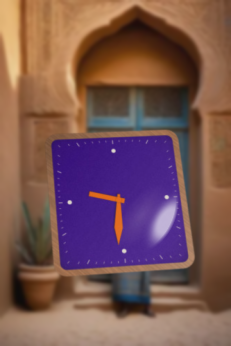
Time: {"hour": 9, "minute": 31}
